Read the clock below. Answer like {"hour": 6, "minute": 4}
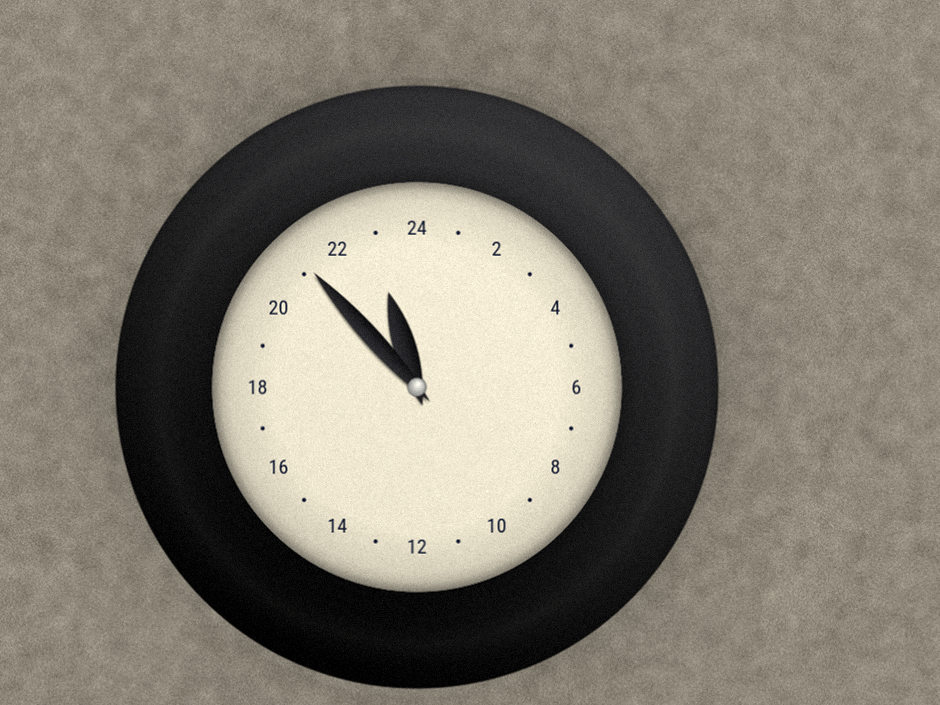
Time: {"hour": 22, "minute": 53}
